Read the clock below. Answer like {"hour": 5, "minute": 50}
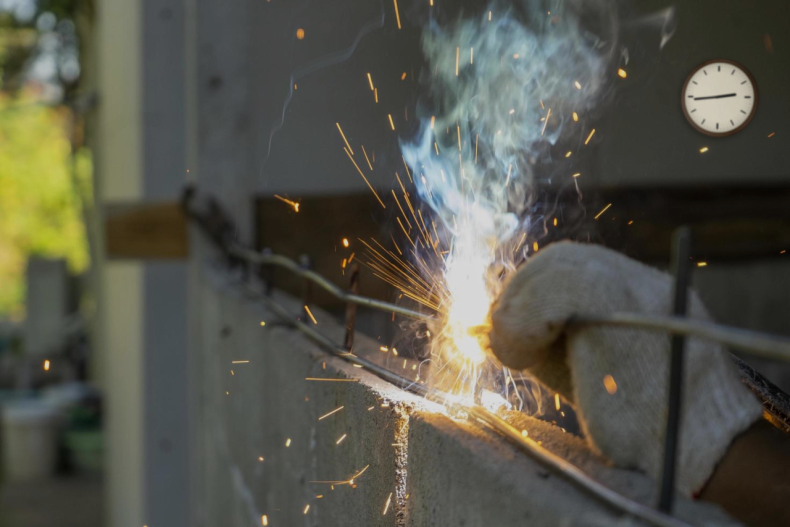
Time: {"hour": 2, "minute": 44}
